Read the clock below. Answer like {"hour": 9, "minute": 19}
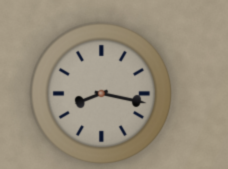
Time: {"hour": 8, "minute": 17}
